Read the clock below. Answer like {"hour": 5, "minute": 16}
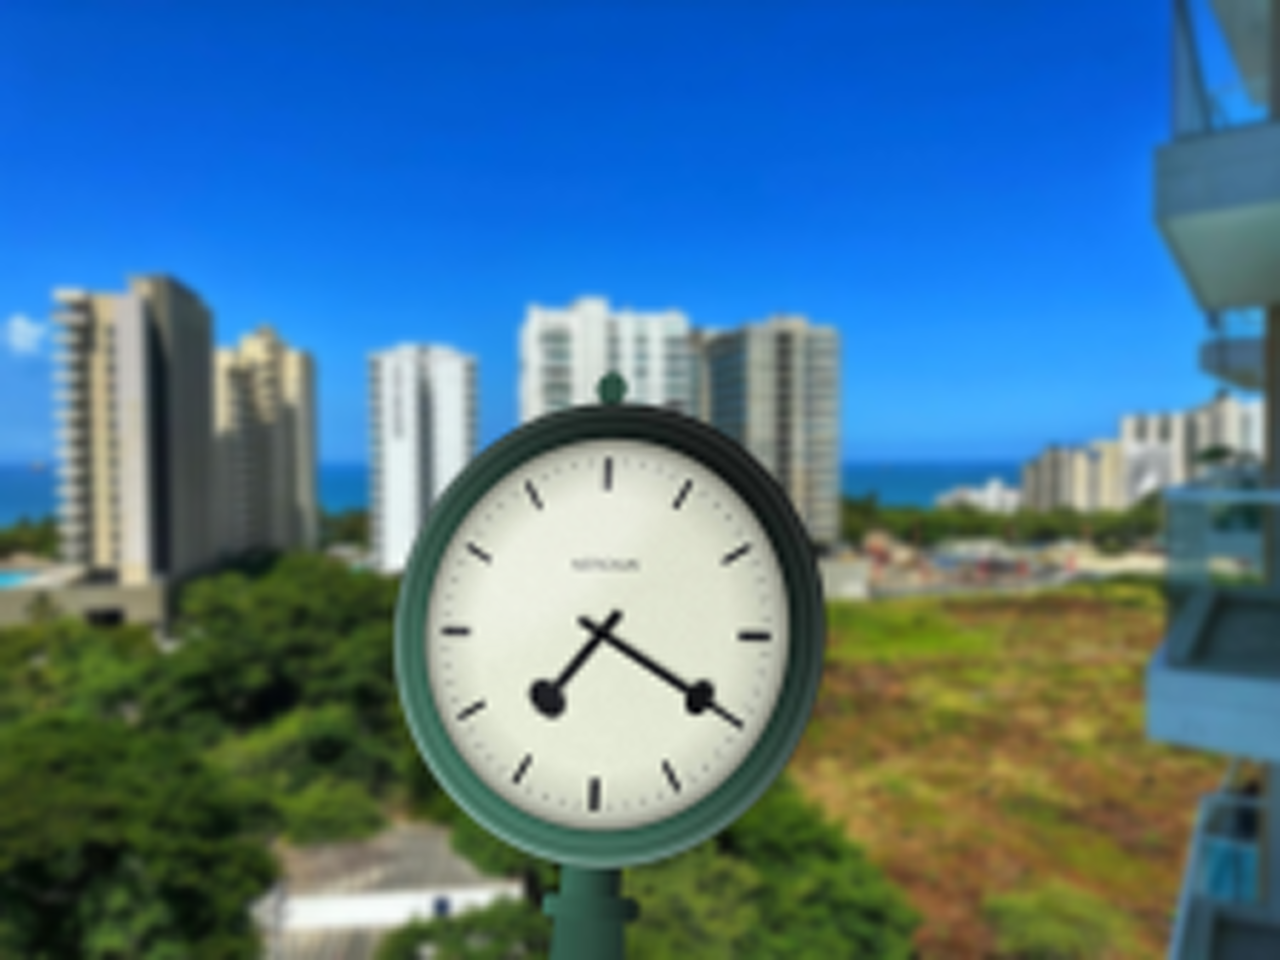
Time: {"hour": 7, "minute": 20}
